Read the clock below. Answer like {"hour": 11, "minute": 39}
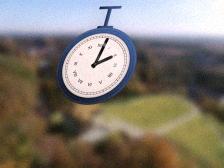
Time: {"hour": 2, "minute": 2}
